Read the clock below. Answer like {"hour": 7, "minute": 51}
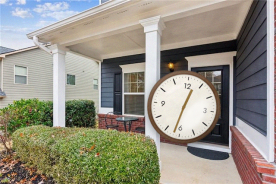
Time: {"hour": 12, "minute": 32}
